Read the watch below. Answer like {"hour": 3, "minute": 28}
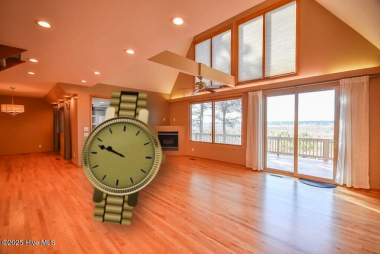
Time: {"hour": 9, "minute": 48}
